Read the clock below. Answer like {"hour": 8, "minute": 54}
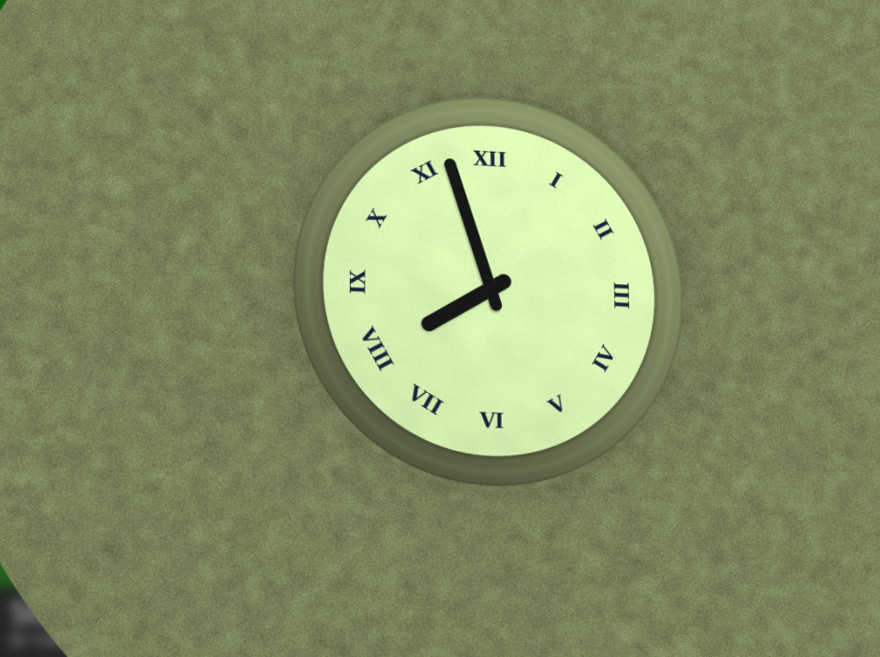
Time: {"hour": 7, "minute": 57}
